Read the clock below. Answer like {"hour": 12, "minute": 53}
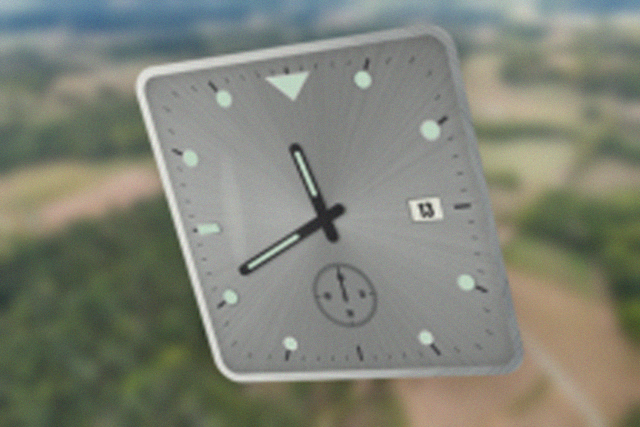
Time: {"hour": 11, "minute": 41}
